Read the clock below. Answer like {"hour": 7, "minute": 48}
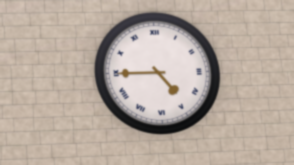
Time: {"hour": 4, "minute": 45}
